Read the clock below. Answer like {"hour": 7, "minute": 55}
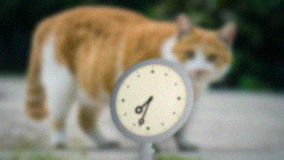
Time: {"hour": 7, "minute": 33}
